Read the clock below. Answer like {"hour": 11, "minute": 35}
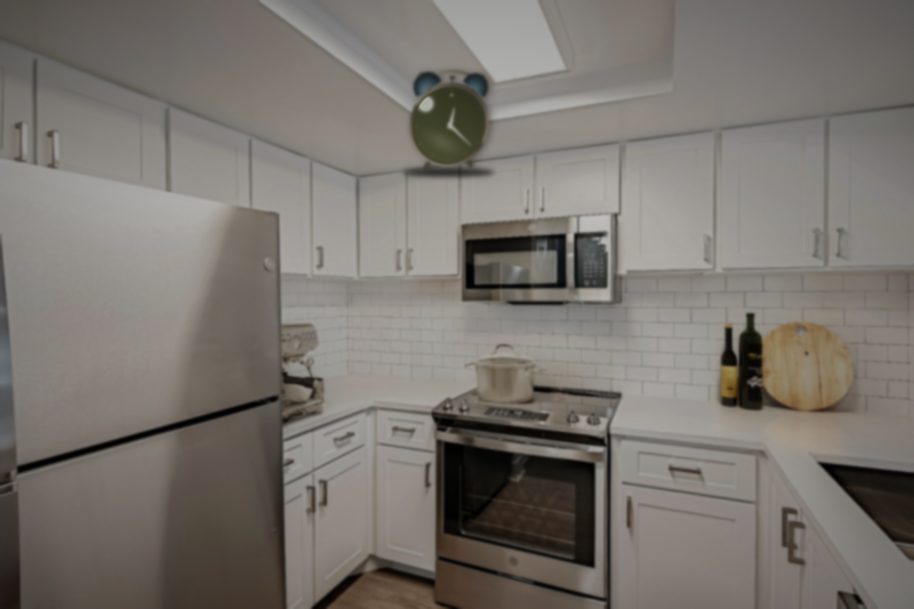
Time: {"hour": 12, "minute": 22}
